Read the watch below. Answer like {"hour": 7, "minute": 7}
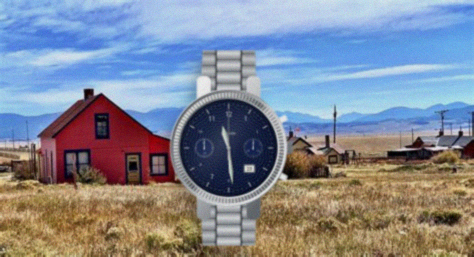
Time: {"hour": 11, "minute": 29}
